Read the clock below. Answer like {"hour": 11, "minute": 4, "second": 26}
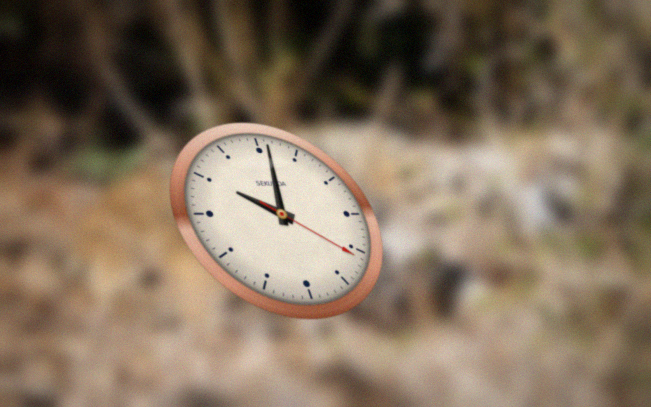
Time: {"hour": 10, "minute": 1, "second": 21}
